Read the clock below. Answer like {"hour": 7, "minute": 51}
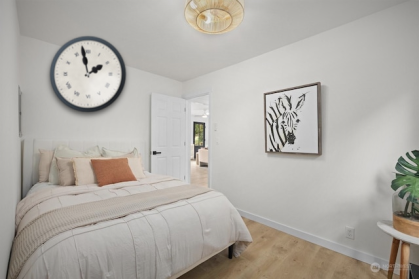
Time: {"hour": 1, "minute": 58}
